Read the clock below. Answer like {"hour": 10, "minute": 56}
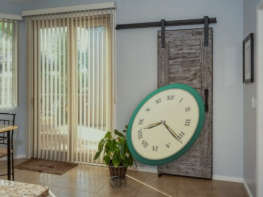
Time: {"hour": 8, "minute": 21}
